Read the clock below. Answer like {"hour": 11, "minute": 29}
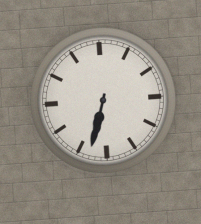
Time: {"hour": 6, "minute": 33}
